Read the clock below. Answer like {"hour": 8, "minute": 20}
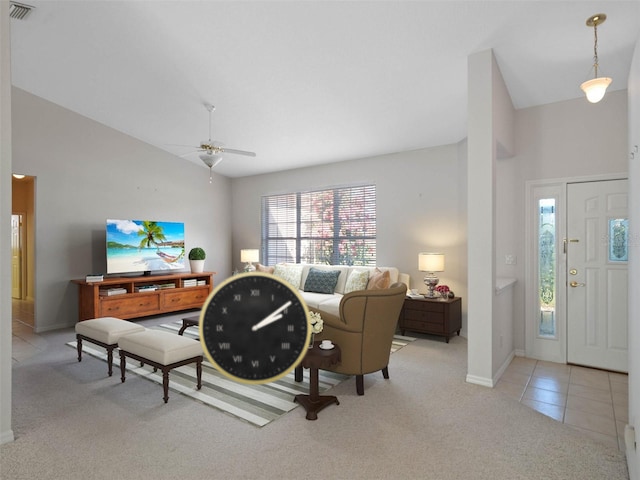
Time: {"hour": 2, "minute": 9}
